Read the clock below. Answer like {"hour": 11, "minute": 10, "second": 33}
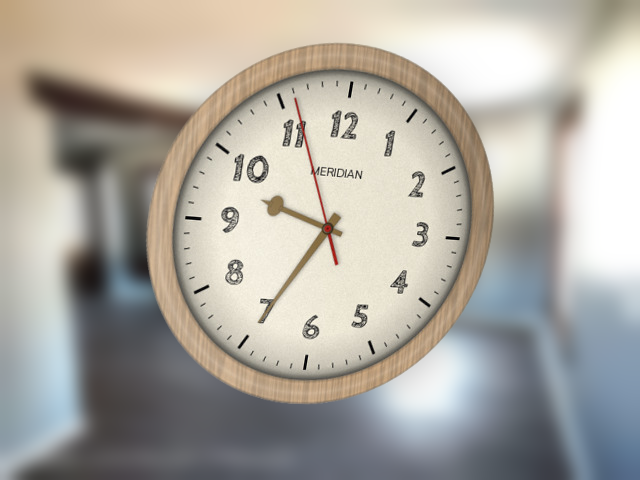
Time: {"hour": 9, "minute": 34, "second": 56}
